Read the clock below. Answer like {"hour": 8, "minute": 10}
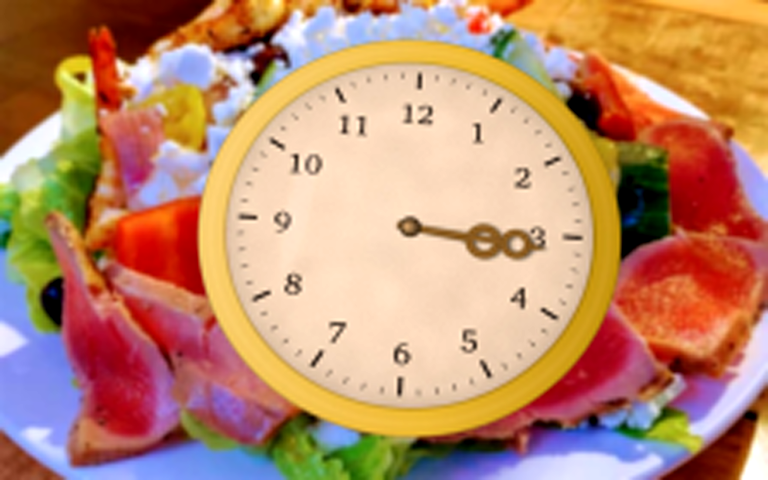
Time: {"hour": 3, "minute": 16}
